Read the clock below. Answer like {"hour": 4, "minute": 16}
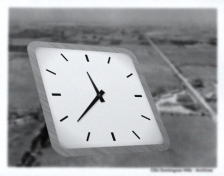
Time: {"hour": 11, "minute": 38}
